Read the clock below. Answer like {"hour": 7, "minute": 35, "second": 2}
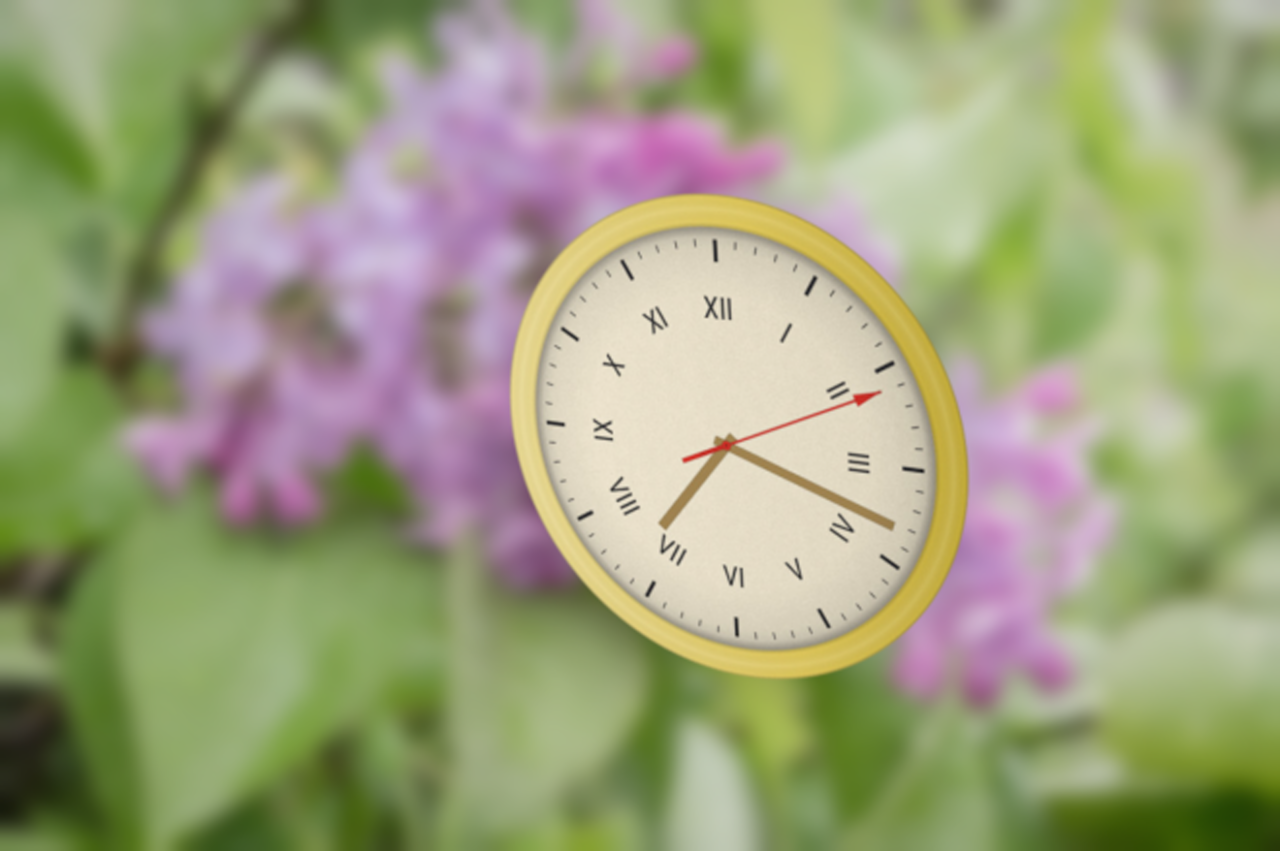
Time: {"hour": 7, "minute": 18, "second": 11}
